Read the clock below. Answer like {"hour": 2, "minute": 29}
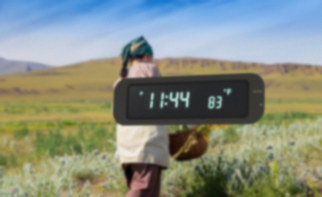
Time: {"hour": 11, "minute": 44}
